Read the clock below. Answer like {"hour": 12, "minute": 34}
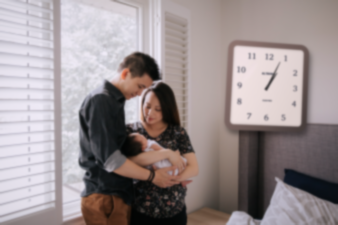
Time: {"hour": 1, "minute": 4}
